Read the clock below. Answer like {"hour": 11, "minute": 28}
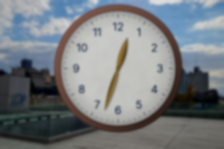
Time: {"hour": 12, "minute": 33}
